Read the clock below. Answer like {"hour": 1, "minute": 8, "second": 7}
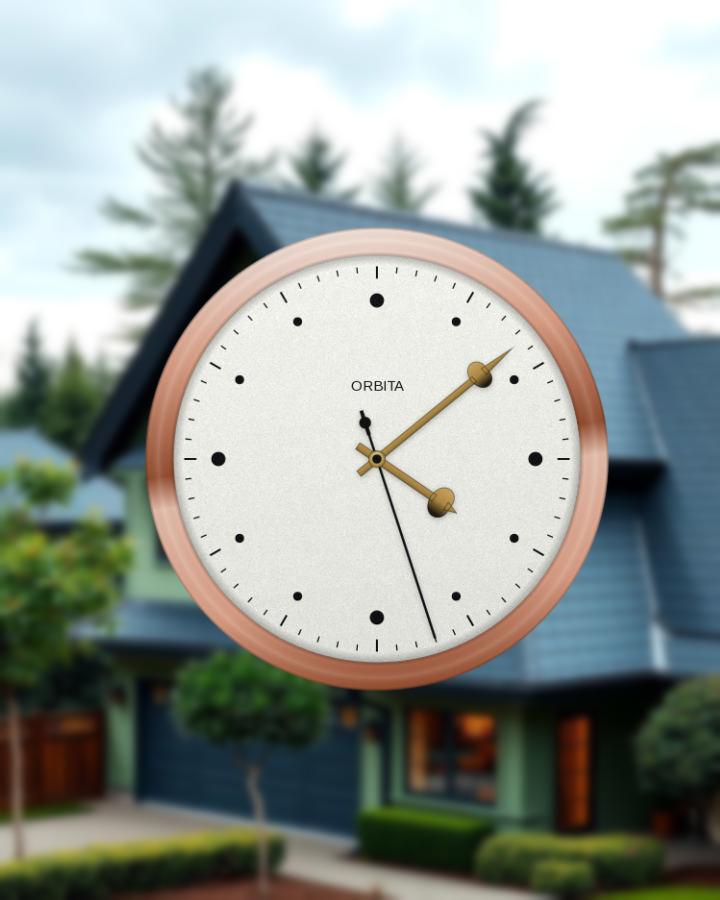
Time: {"hour": 4, "minute": 8, "second": 27}
